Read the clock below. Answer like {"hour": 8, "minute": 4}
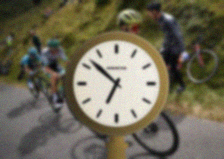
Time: {"hour": 6, "minute": 52}
